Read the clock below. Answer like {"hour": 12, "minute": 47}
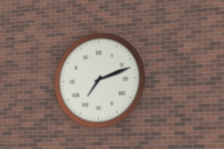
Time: {"hour": 7, "minute": 12}
